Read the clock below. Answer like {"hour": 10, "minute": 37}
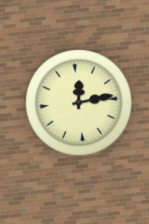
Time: {"hour": 12, "minute": 14}
